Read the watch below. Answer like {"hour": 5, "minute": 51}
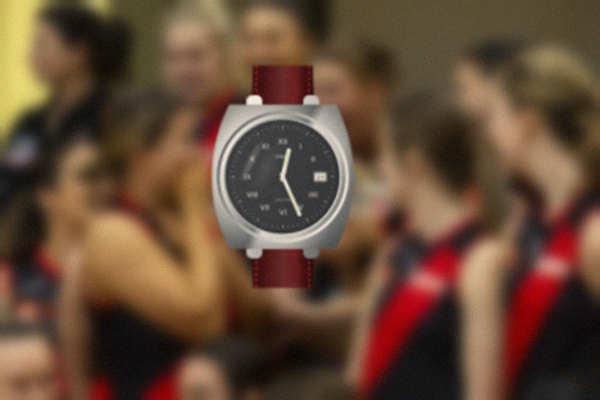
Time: {"hour": 12, "minute": 26}
